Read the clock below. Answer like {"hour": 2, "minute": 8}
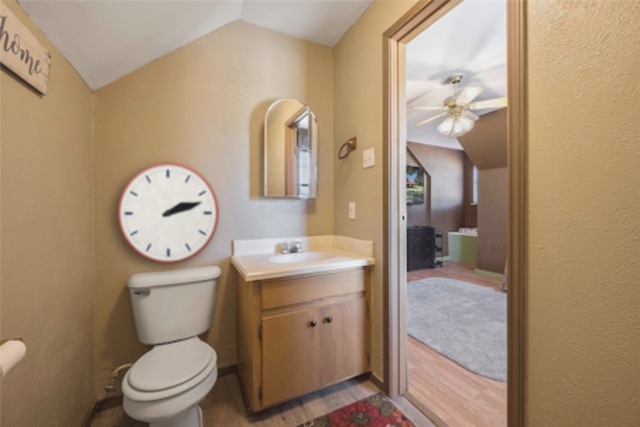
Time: {"hour": 2, "minute": 12}
